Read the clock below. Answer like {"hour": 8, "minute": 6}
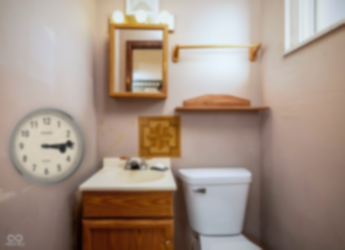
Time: {"hour": 3, "minute": 14}
